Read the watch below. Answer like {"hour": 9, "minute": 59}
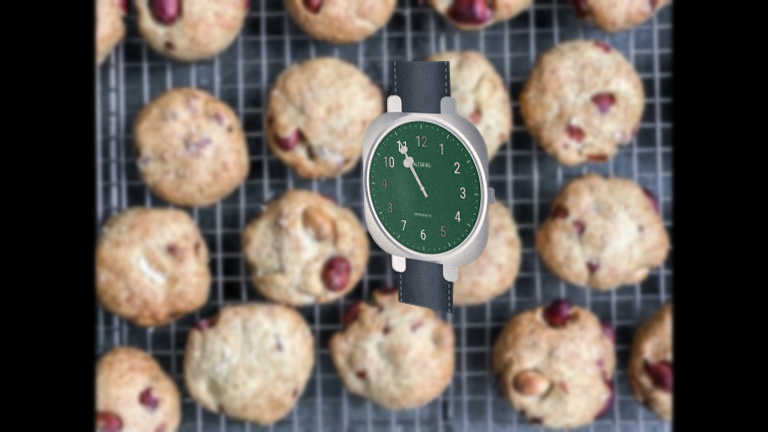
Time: {"hour": 10, "minute": 55}
